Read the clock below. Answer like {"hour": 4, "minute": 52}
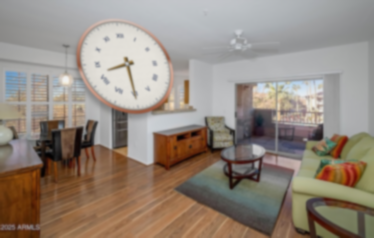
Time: {"hour": 8, "minute": 30}
